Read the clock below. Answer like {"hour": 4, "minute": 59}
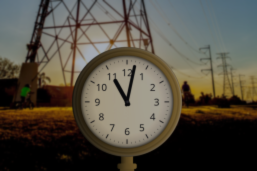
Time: {"hour": 11, "minute": 2}
